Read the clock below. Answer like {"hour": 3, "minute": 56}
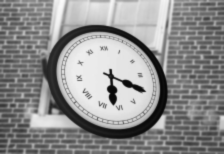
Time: {"hour": 6, "minute": 20}
